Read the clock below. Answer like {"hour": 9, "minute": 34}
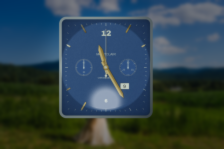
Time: {"hour": 11, "minute": 25}
